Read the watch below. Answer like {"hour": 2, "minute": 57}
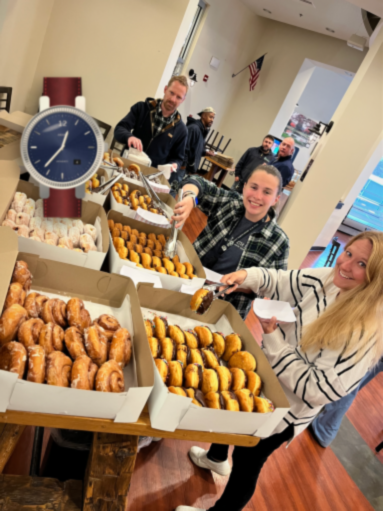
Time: {"hour": 12, "minute": 37}
